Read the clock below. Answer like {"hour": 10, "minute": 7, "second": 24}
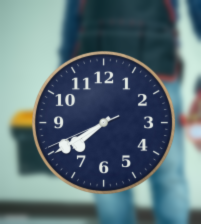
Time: {"hour": 7, "minute": 39, "second": 41}
